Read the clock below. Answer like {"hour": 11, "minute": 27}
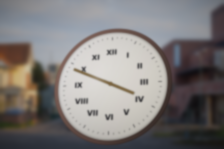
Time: {"hour": 3, "minute": 49}
